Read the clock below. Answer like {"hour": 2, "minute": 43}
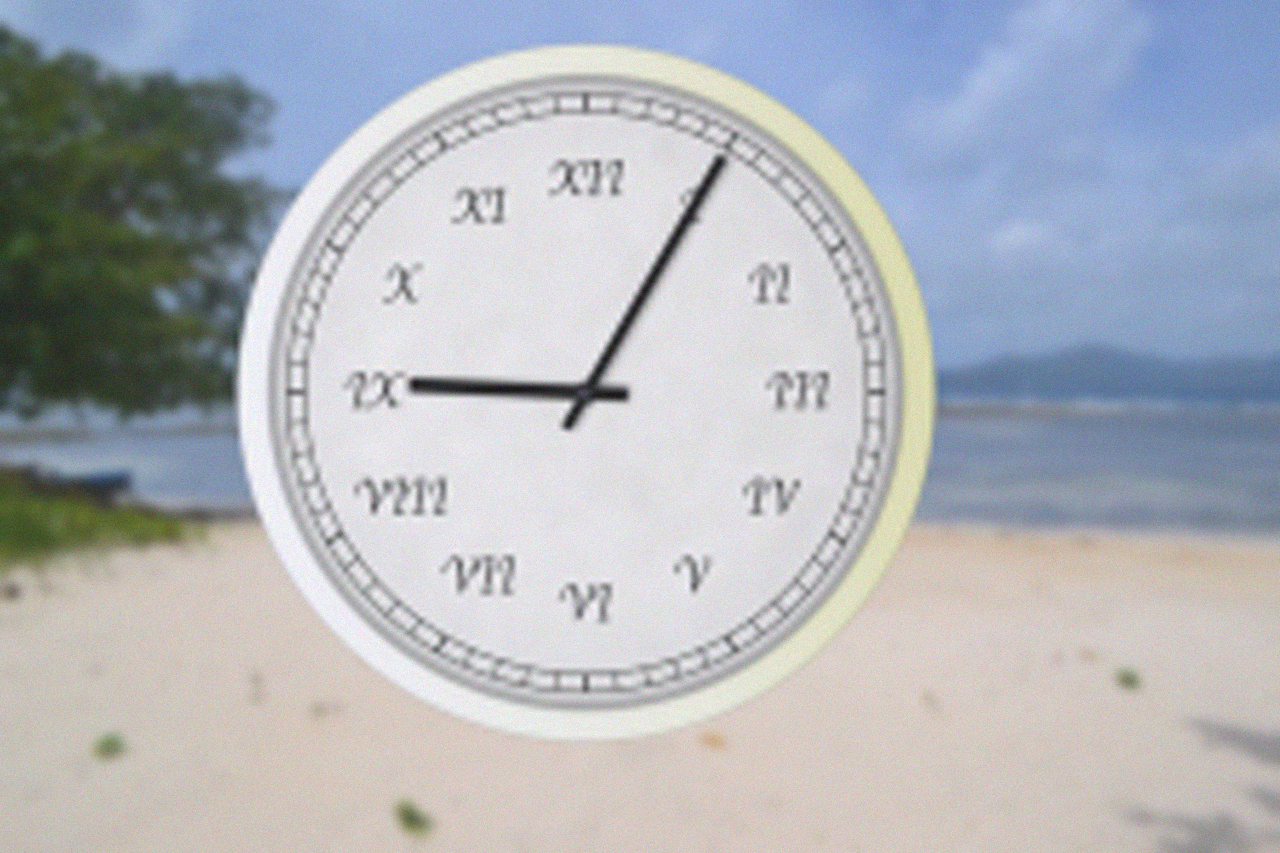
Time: {"hour": 9, "minute": 5}
